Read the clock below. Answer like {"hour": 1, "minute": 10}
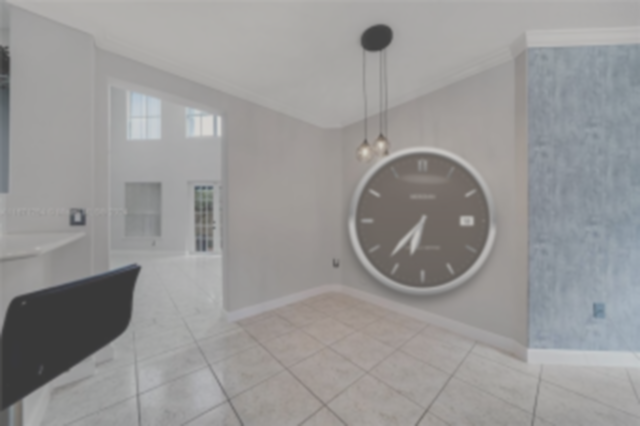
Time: {"hour": 6, "minute": 37}
